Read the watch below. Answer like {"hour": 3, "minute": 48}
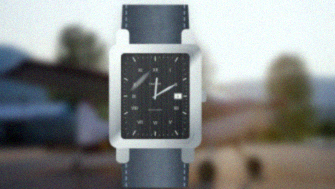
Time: {"hour": 12, "minute": 10}
